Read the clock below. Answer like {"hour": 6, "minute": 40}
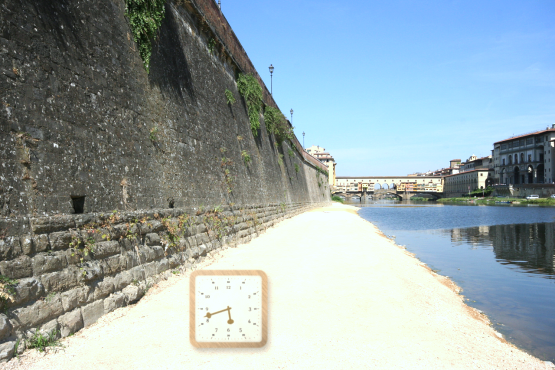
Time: {"hour": 5, "minute": 42}
